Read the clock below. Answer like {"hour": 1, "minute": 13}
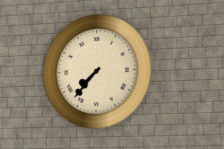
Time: {"hour": 7, "minute": 37}
